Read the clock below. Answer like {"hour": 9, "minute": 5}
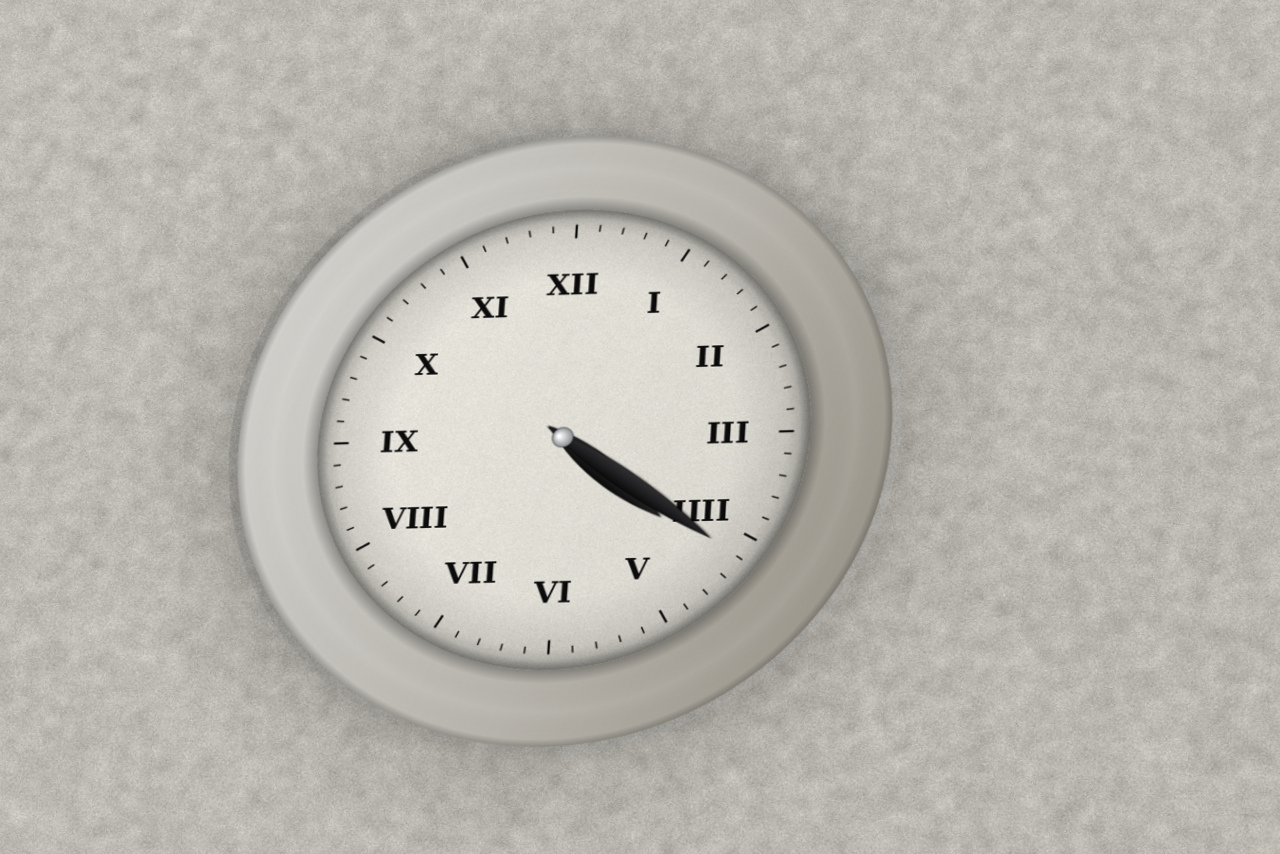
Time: {"hour": 4, "minute": 21}
